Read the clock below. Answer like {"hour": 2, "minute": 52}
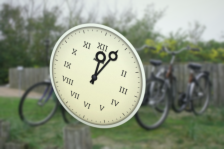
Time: {"hour": 12, "minute": 4}
